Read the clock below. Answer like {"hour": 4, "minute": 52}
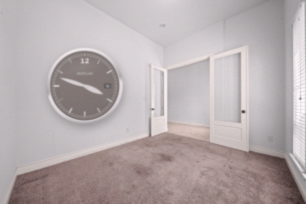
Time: {"hour": 3, "minute": 48}
